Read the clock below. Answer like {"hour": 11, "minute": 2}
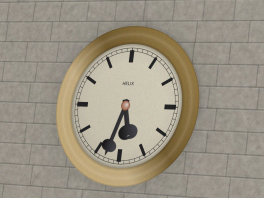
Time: {"hour": 5, "minute": 33}
